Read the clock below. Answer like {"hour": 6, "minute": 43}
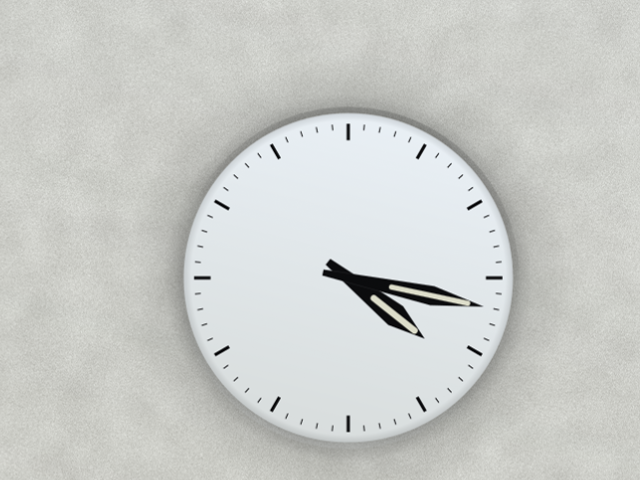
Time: {"hour": 4, "minute": 17}
